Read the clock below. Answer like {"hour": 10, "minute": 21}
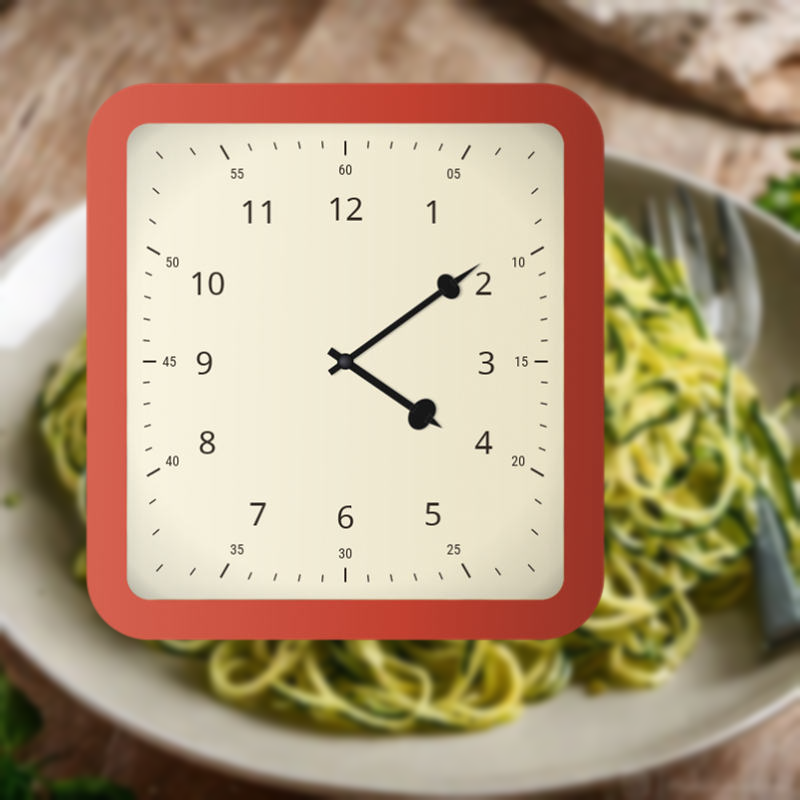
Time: {"hour": 4, "minute": 9}
